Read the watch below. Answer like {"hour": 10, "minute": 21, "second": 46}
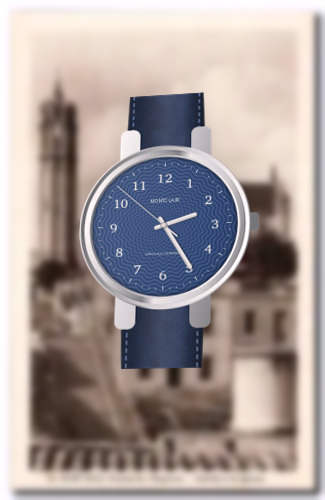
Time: {"hour": 2, "minute": 24, "second": 52}
